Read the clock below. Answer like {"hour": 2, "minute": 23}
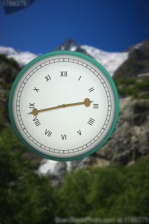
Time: {"hour": 2, "minute": 43}
